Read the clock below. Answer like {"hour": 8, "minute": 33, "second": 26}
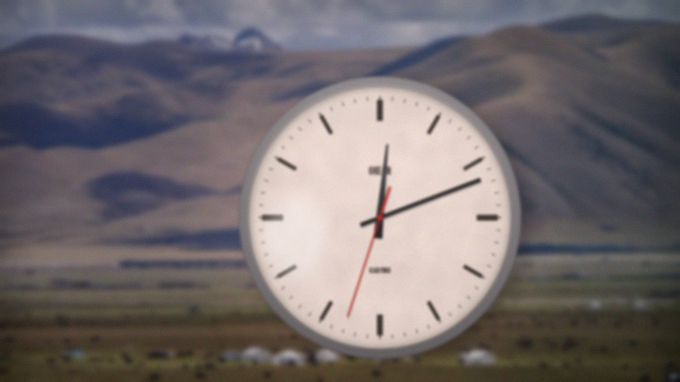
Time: {"hour": 12, "minute": 11, "second": 33}
